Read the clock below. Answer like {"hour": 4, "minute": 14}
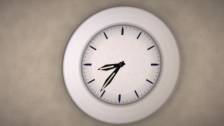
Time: {"hour": 8, "minute": 36}
